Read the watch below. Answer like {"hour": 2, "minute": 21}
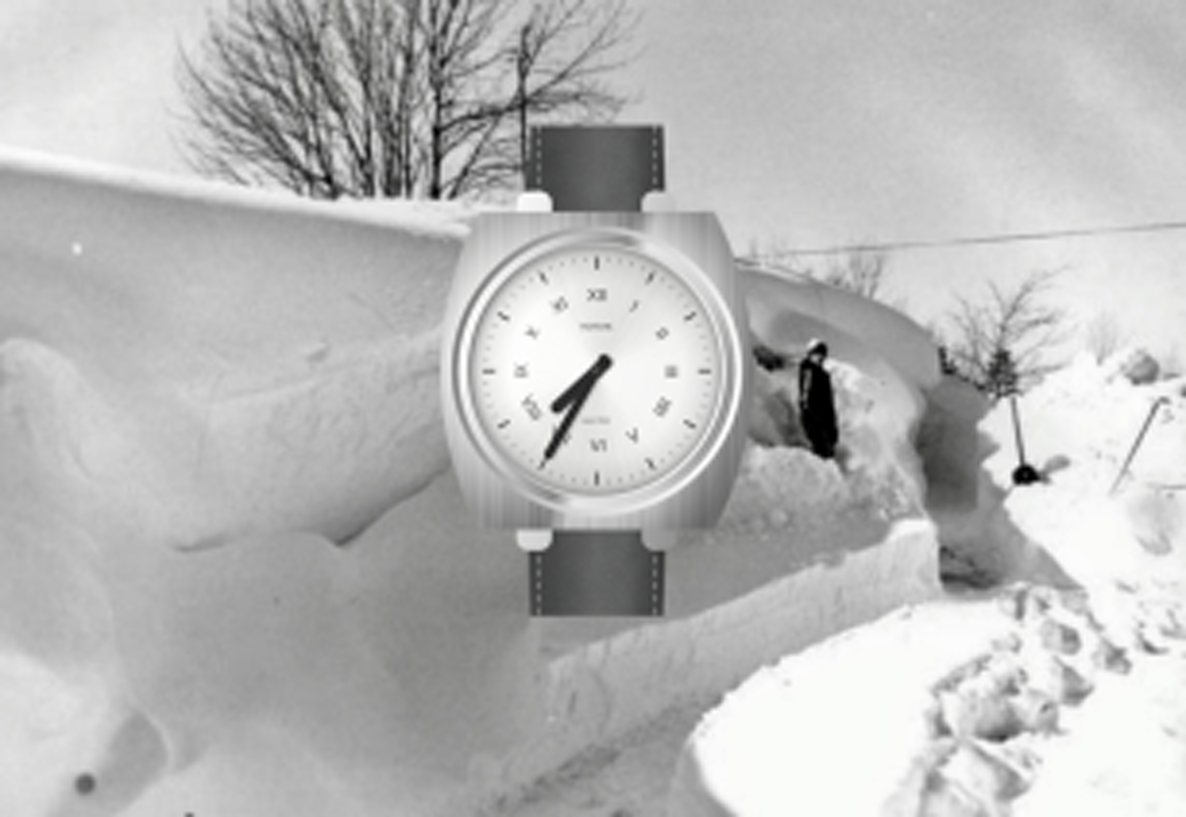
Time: {"hour": 7, "minute": 35}
